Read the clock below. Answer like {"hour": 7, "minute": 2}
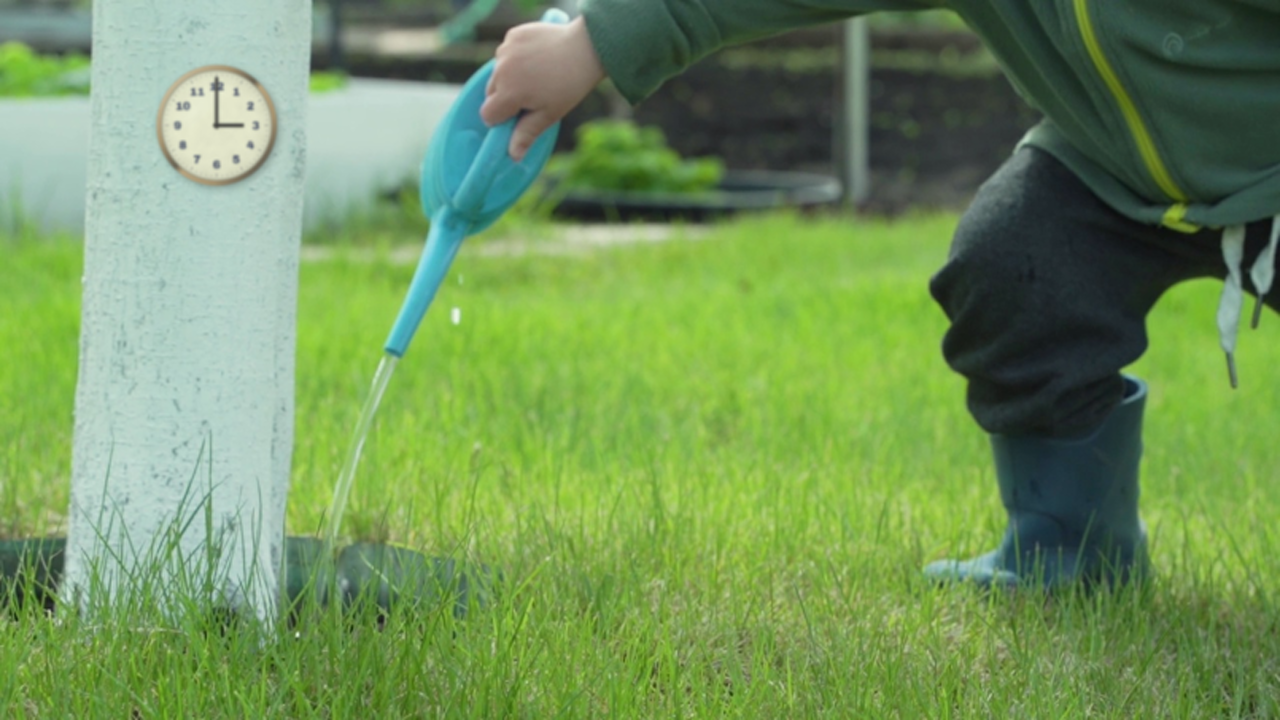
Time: {"hour": 3, "minute": 0}
